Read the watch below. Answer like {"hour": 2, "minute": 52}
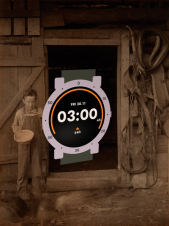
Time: {"hour": 3, "minute": 0}
